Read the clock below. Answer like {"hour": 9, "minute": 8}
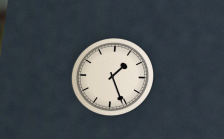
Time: {"hour": 1, "minute": 26}
